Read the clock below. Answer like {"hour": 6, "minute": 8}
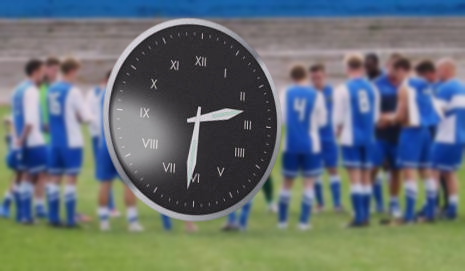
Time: {"hour": 2, "minute": 31}
